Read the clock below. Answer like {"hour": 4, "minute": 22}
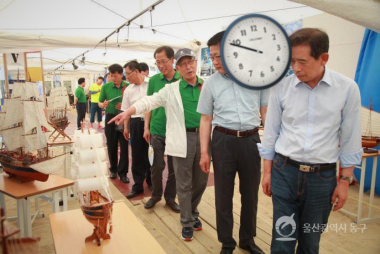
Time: {"hour": 9, "minute": 49}
